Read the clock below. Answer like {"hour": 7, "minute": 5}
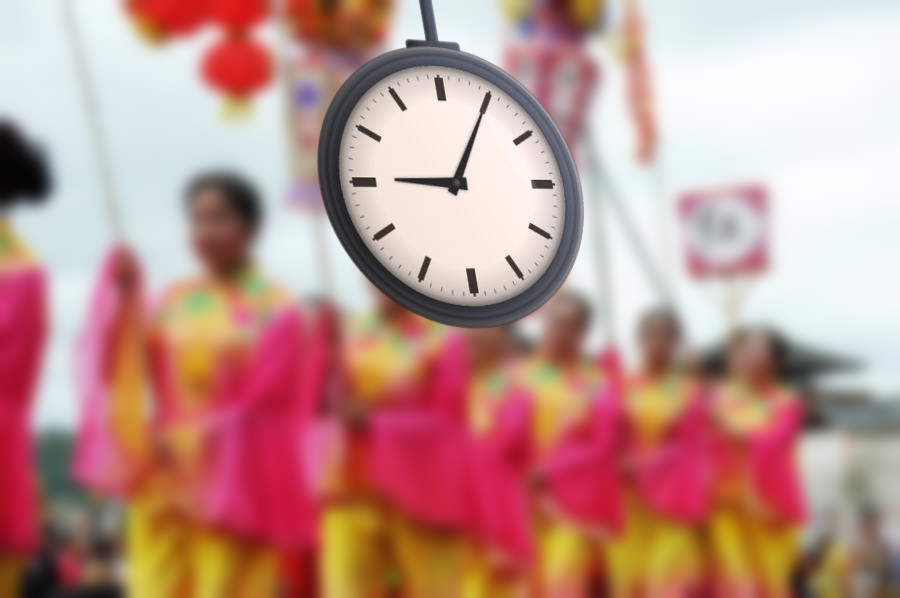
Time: {"hour": 9, "minute": 5}
